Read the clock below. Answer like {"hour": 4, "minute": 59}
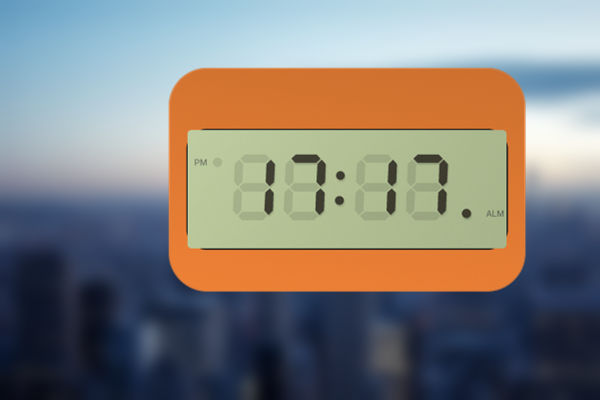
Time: {"hour": 17, "minute": 17}
